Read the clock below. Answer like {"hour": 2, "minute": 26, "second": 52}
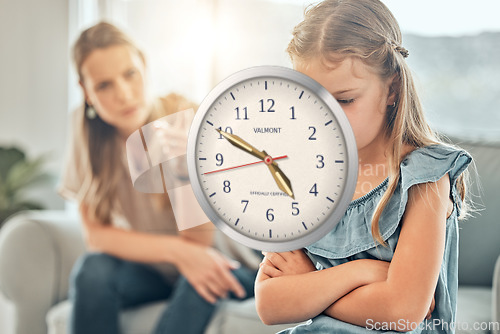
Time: {"hour": 4, "minute": 49, "second": 43}
